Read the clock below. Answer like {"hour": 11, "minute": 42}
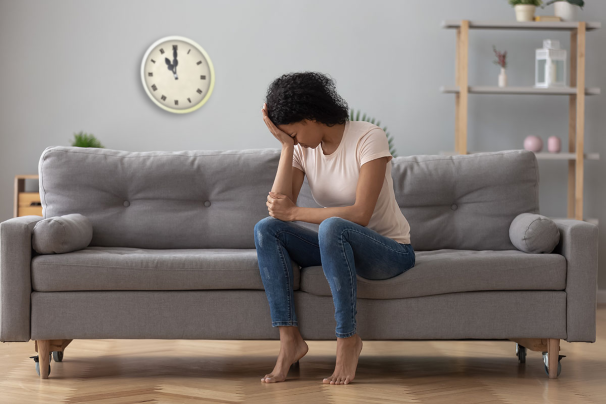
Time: {"hour": 11, "minute": 0}
